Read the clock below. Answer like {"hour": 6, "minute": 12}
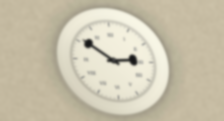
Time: {"hour": 2, "minute": 51}
